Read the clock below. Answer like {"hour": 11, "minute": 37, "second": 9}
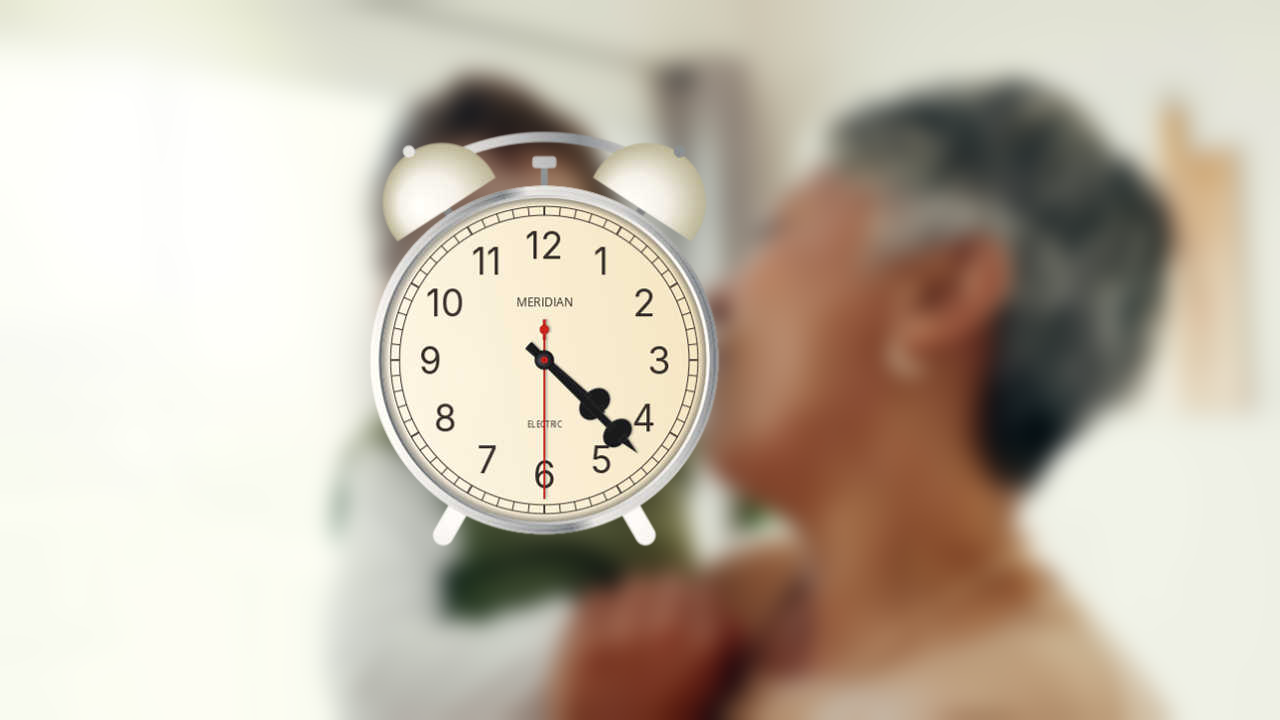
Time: {"hour": 4, "minute": 22, "second": 30}
